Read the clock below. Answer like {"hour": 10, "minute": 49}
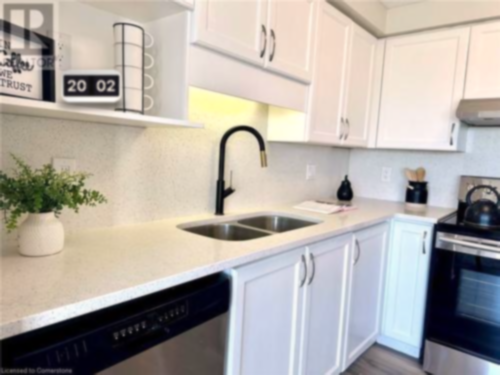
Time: {"hour": 20, "minute": 2}
